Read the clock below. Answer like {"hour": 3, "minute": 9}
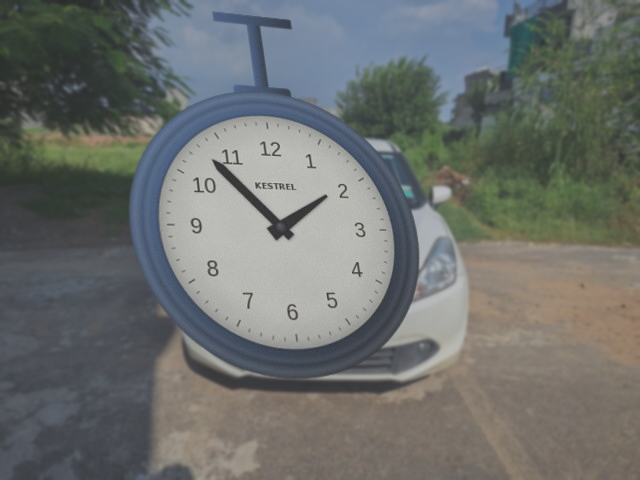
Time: {"hour": 1, "minute": 53}
